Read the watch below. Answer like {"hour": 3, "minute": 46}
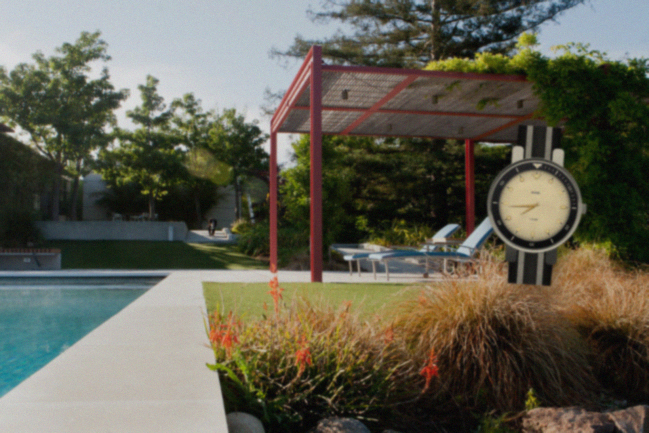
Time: {"hour": 7, "minute": 44}
